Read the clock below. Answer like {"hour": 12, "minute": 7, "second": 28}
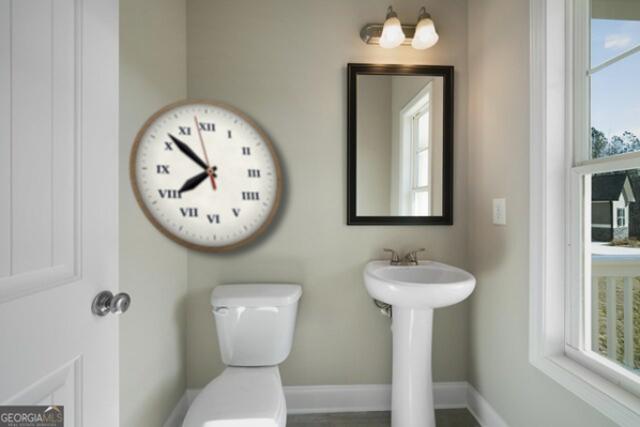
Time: {"hour": 7, "minute": 51, "second": 58}
